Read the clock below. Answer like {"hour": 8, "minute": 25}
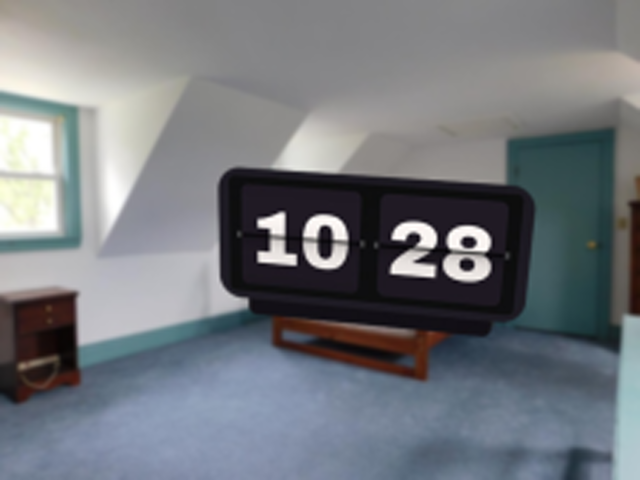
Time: {"hour": 10, "minute": 28}
